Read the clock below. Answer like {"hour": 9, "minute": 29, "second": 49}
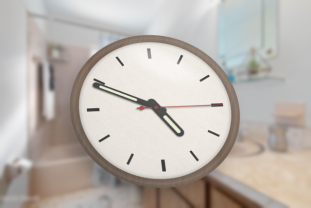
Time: {"hour": 4, "minute": 49, "second": 15}
